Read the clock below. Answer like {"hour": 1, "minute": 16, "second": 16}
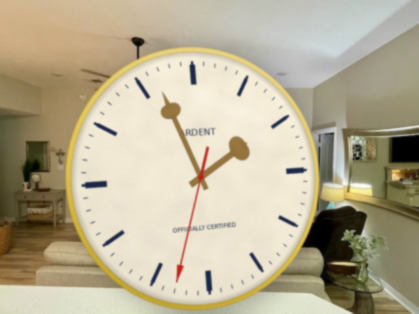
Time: {"hour": 1, "minute": 56, "second": 33}
